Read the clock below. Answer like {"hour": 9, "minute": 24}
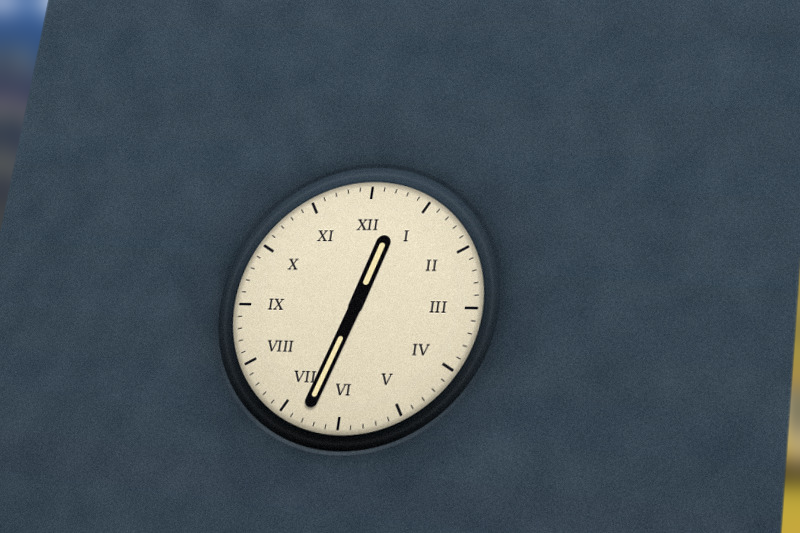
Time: {"hour": 12, "minute": 33}
